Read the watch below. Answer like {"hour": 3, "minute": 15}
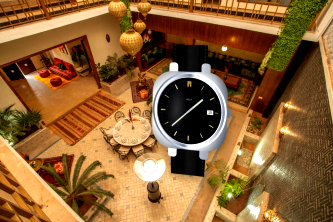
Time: {"hour": 1, "minute": 38}
